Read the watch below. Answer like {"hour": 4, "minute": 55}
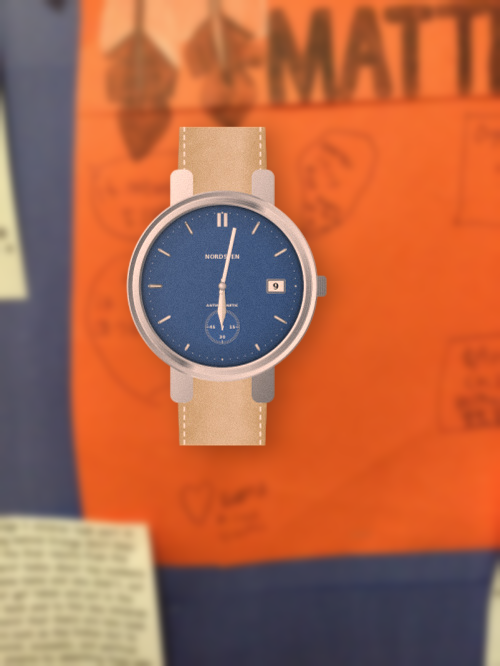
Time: {"hour": 6, "minute": 2}
